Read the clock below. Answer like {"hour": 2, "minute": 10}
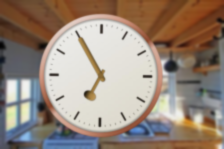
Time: {"hour": 6, "minute": 55}
